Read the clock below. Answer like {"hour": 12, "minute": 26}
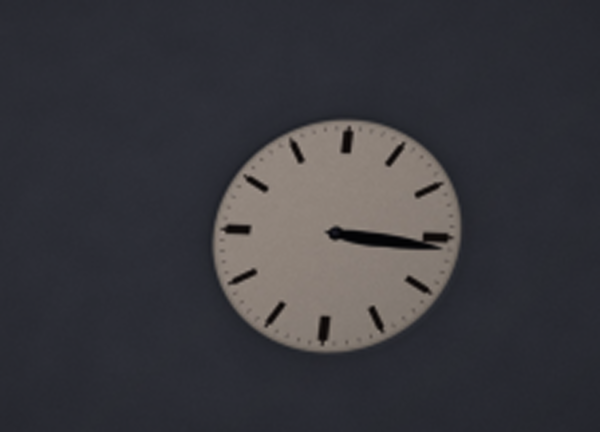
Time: {"hour": 3, "minute": 16}
